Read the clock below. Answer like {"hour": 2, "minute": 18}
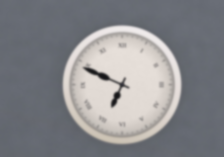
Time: {"hour": 6, "minute": 49}
